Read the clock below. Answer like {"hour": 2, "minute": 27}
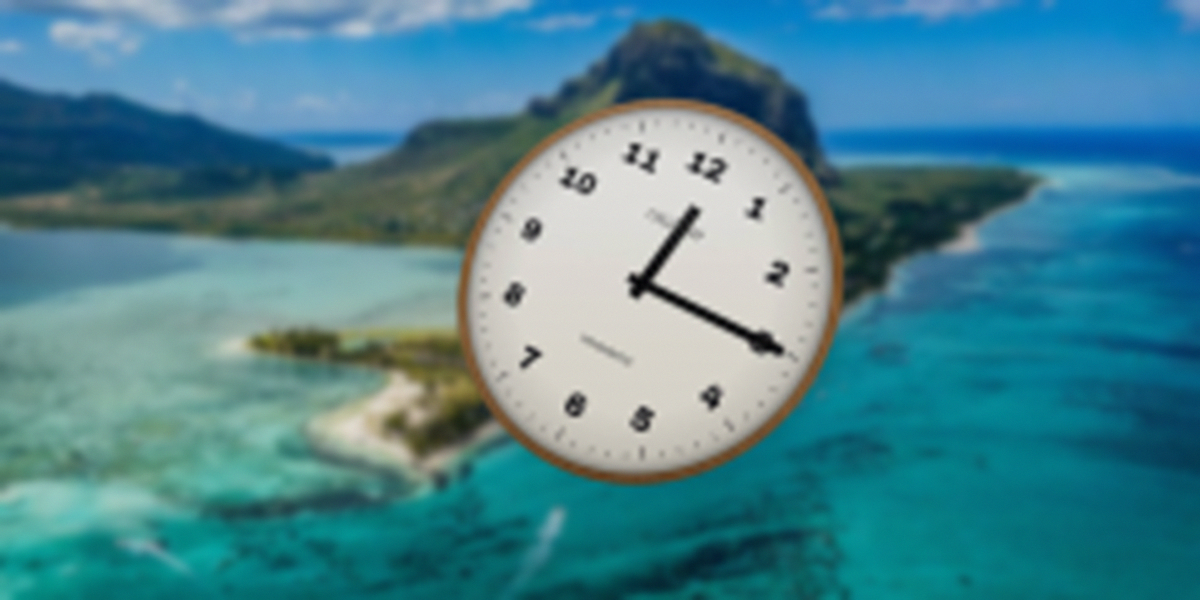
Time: {"hour": 12, "minute": 15}
